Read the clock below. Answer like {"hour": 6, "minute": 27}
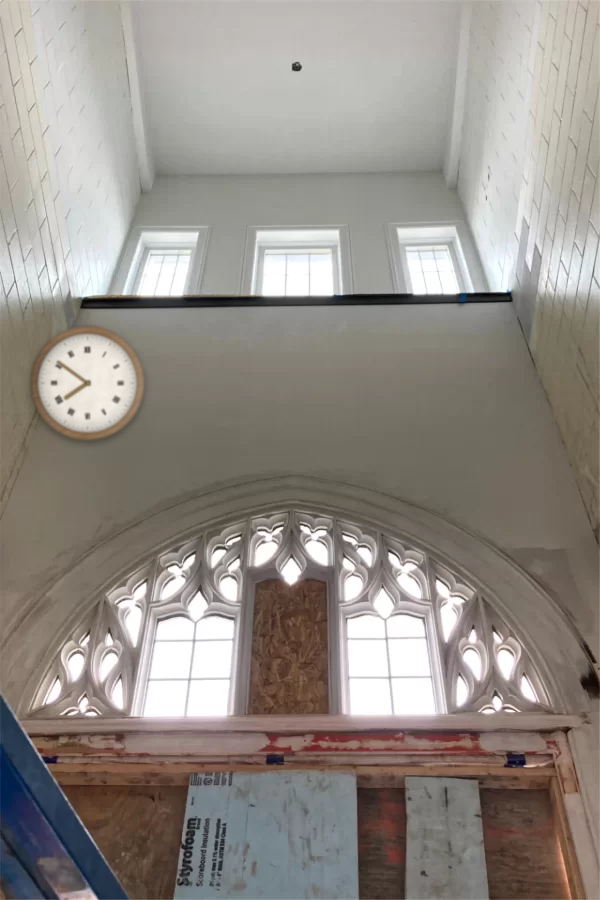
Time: {"hour": 7, "minute": 51}
